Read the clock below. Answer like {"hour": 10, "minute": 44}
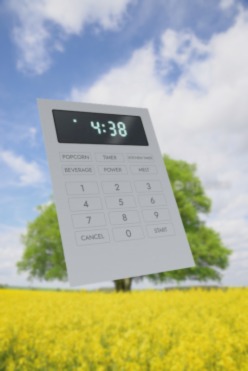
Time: {"hour": 4, "minute": 38}
